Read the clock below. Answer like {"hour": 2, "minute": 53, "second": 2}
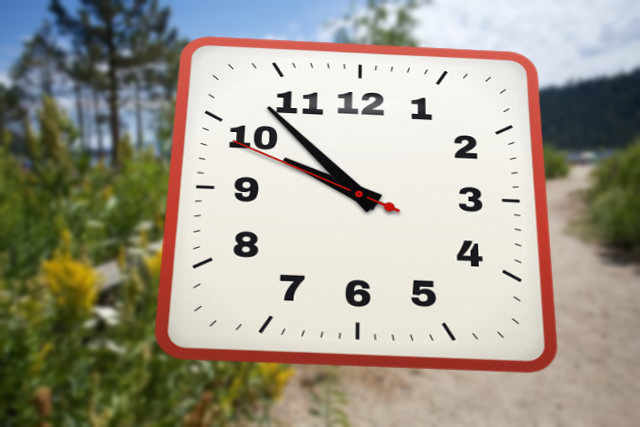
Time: {"hour": 9, "minute": 52, "second": 49}
